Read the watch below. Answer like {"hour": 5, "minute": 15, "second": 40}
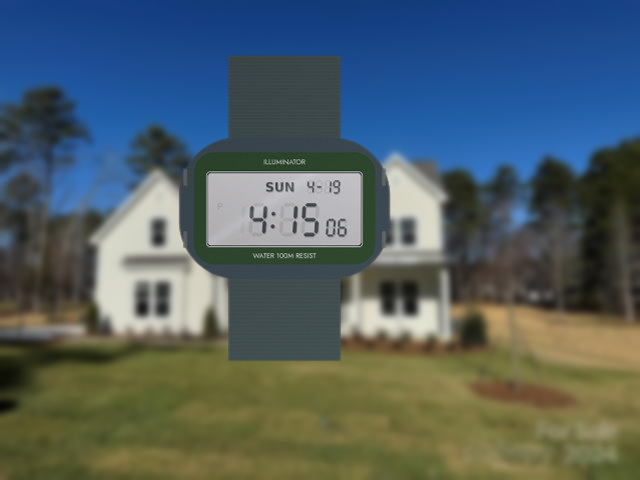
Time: {"hour": 4, "minute": 15, "second": 6}
